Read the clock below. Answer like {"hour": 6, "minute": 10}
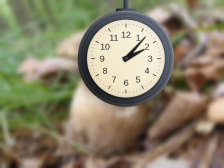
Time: {"hour": 2, "minute": 7}
